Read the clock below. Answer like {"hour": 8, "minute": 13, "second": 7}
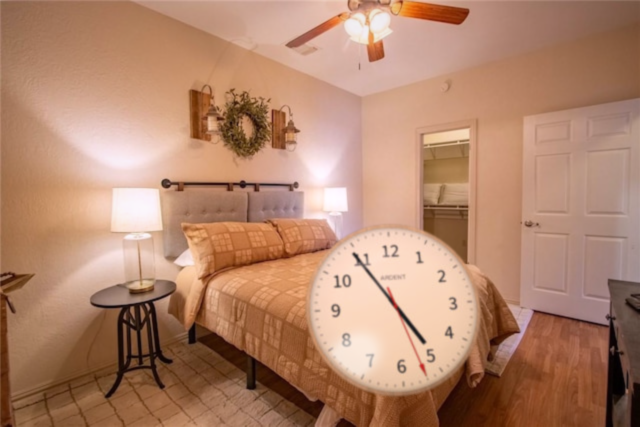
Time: {"hour": 4, "minute": 54, "second": 27}
